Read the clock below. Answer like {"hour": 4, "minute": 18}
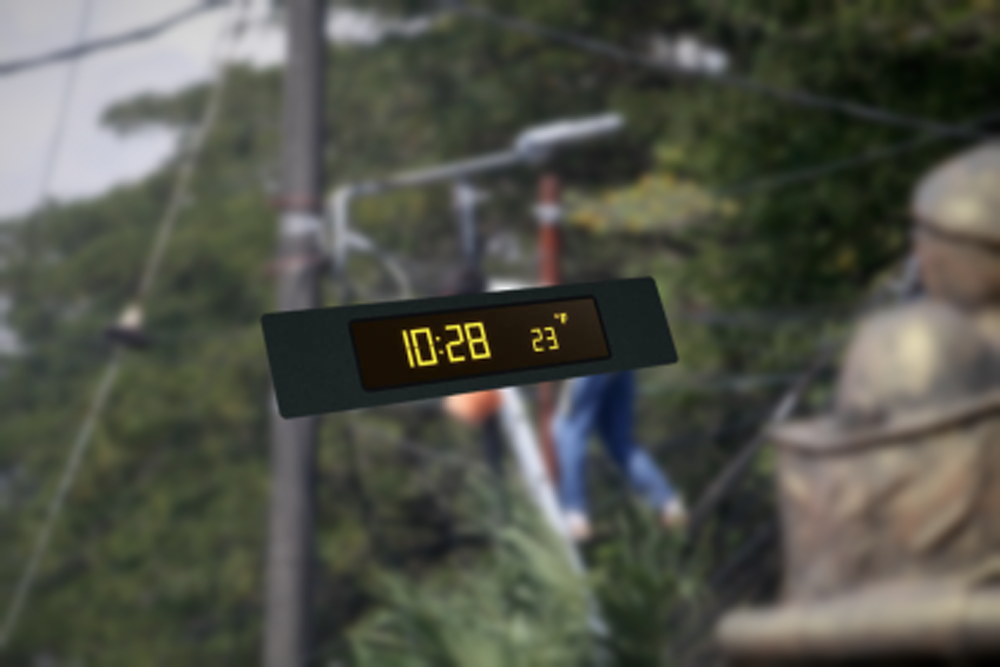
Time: {"hour": 10, "minute": 28}
